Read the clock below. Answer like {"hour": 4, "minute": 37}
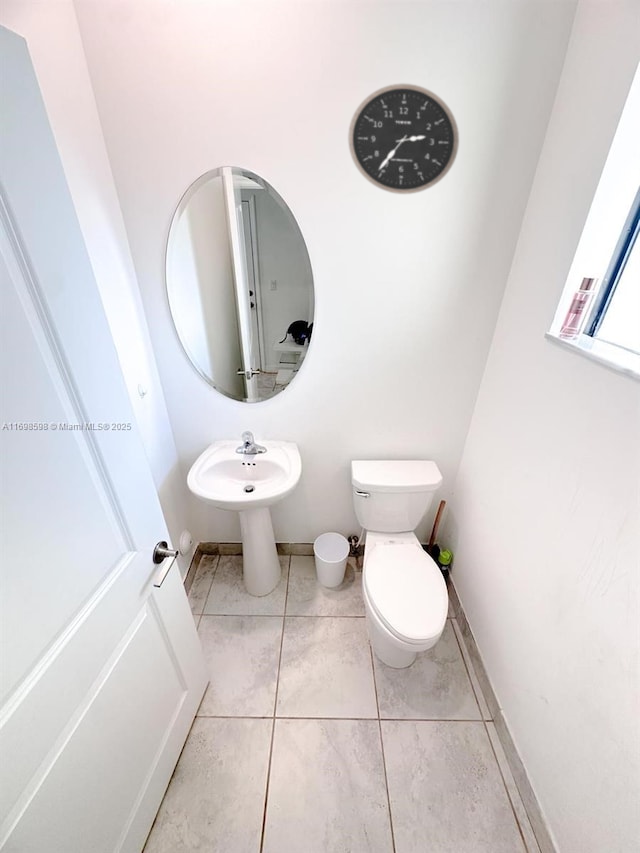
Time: {"hour": 2, "minute": 36}
